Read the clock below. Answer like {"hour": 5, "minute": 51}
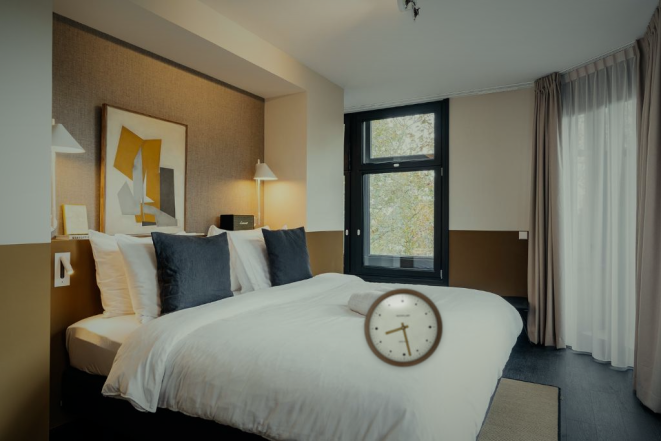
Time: {"hour": 8, "minute": 28}
